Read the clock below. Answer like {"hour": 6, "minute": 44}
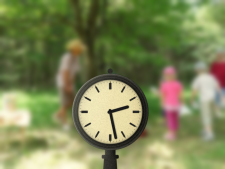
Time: {"hour": 2, "minute": 28}
